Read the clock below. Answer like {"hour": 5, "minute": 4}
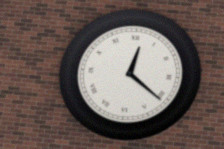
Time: {"hour": 12, "minute": 21}
